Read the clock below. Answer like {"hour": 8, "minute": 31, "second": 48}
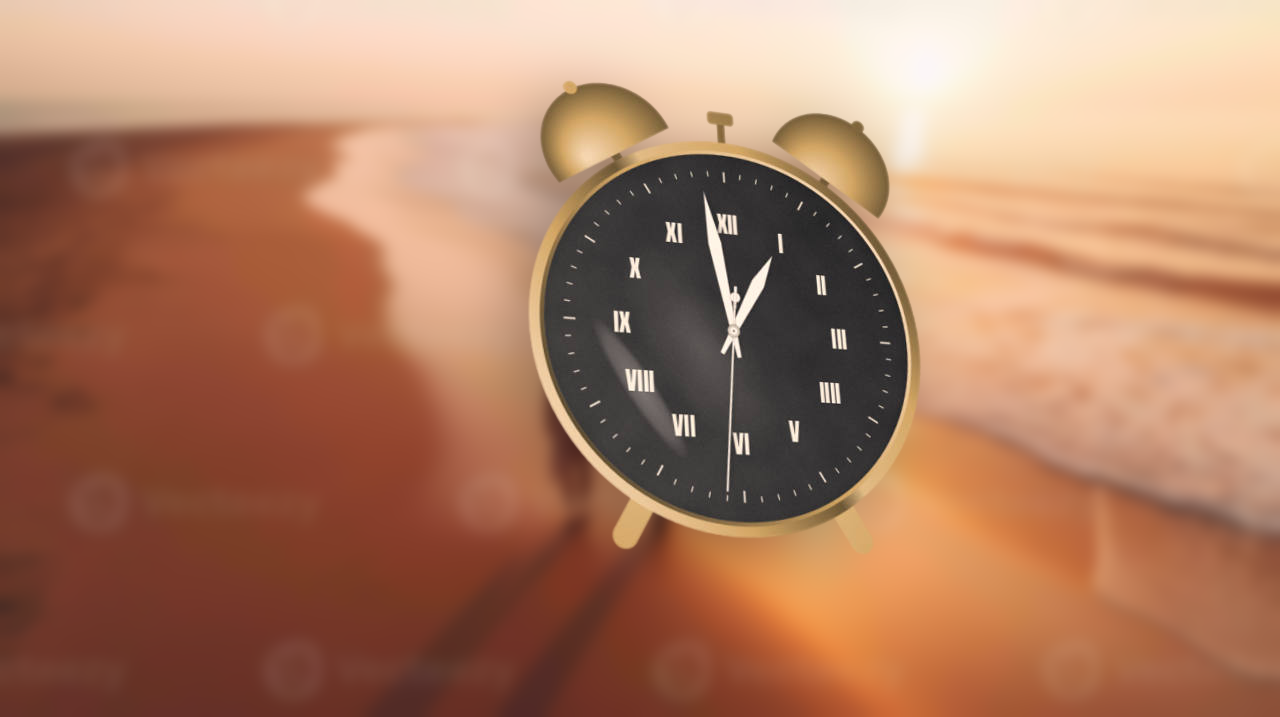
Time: {"hour": 12, "minute": 58, "second": 31}
